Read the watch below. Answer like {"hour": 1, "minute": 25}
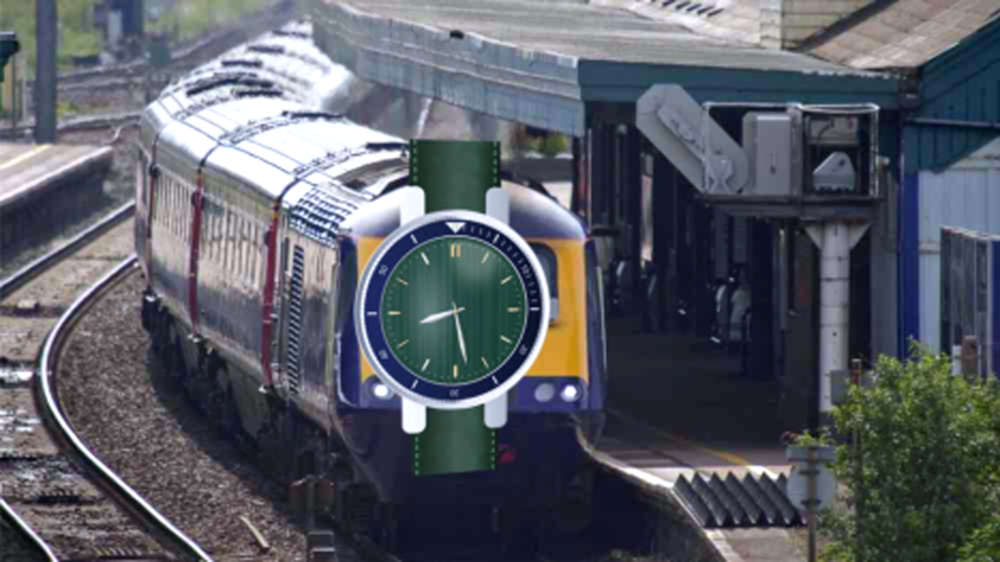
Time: {"hour": 8, "minute": 28}
